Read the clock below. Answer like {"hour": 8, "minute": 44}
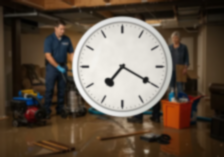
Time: {"hour": 7, "minute": 20}
